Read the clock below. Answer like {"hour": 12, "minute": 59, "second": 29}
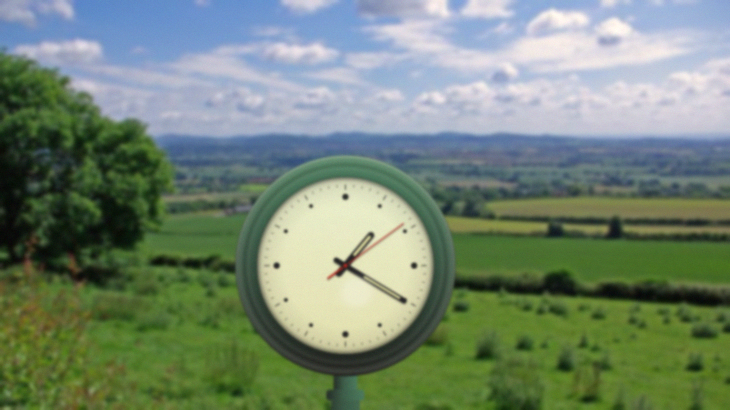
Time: {"hour": 1, "minute": 20, "second": 9}
